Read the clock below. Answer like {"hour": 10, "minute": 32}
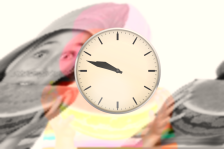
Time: {"hour": 9, "minute": 48}
